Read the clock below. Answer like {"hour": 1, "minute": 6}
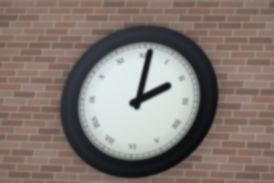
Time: {"hour": 2, "minute": 1}
